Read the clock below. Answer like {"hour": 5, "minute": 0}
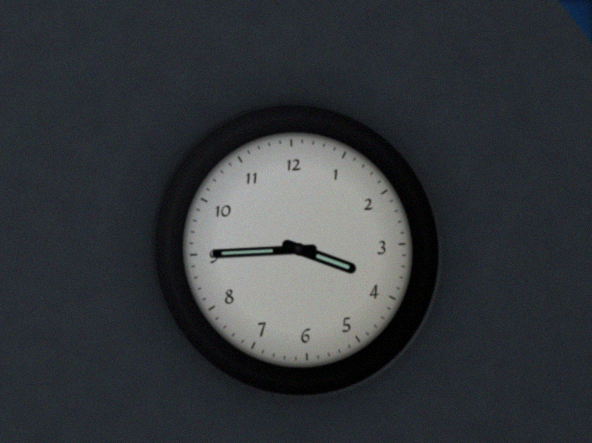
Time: {"hour": 3, "minute": 45}
